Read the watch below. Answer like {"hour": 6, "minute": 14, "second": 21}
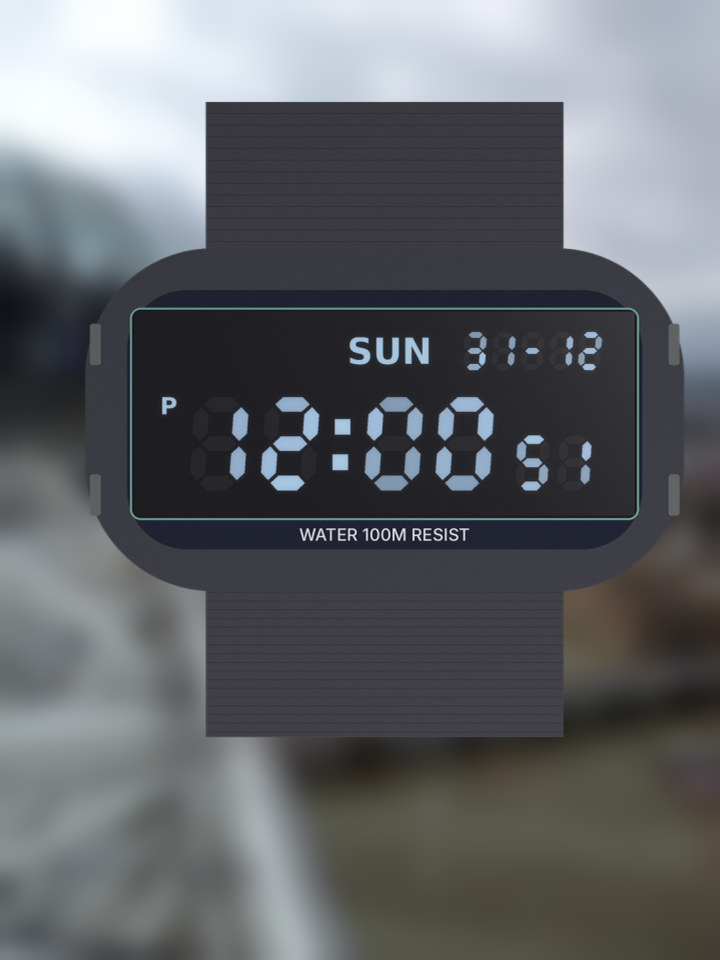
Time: {"hour": 12, "minute": 0, "second": 51}
